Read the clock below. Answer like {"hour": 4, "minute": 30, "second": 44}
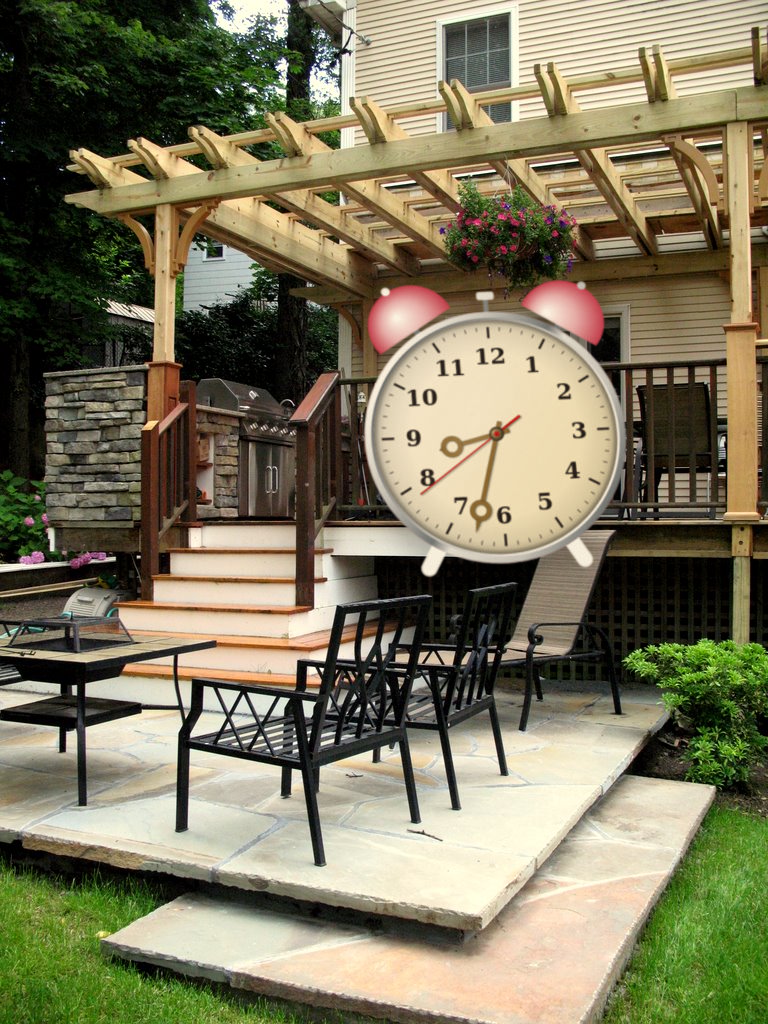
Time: {"hour": 8, "minute": 32, "second": 39}
